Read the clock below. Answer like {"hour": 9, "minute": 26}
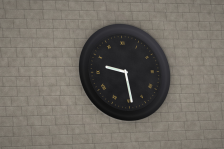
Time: {"hour": 9, "minute": 29}
